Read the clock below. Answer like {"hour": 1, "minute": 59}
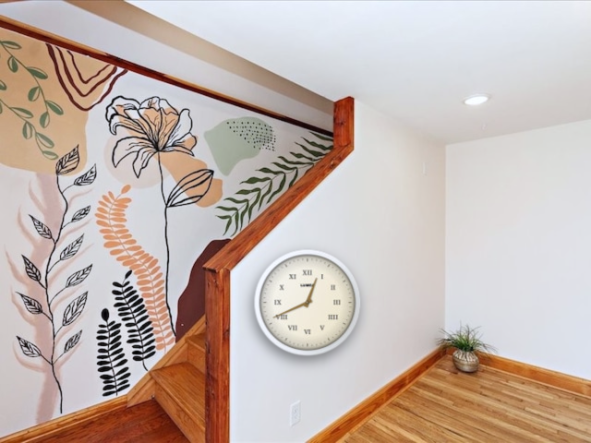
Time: {"hour": 12, "minute": 41}
